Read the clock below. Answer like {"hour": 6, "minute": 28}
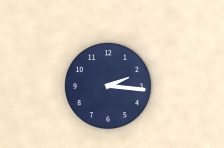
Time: {"hour": 2, "minute": 16}
